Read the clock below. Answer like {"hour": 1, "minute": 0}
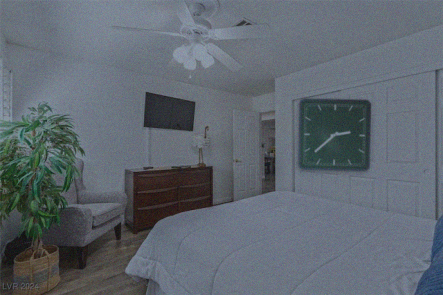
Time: {"hour": 2, "minute": 38}
